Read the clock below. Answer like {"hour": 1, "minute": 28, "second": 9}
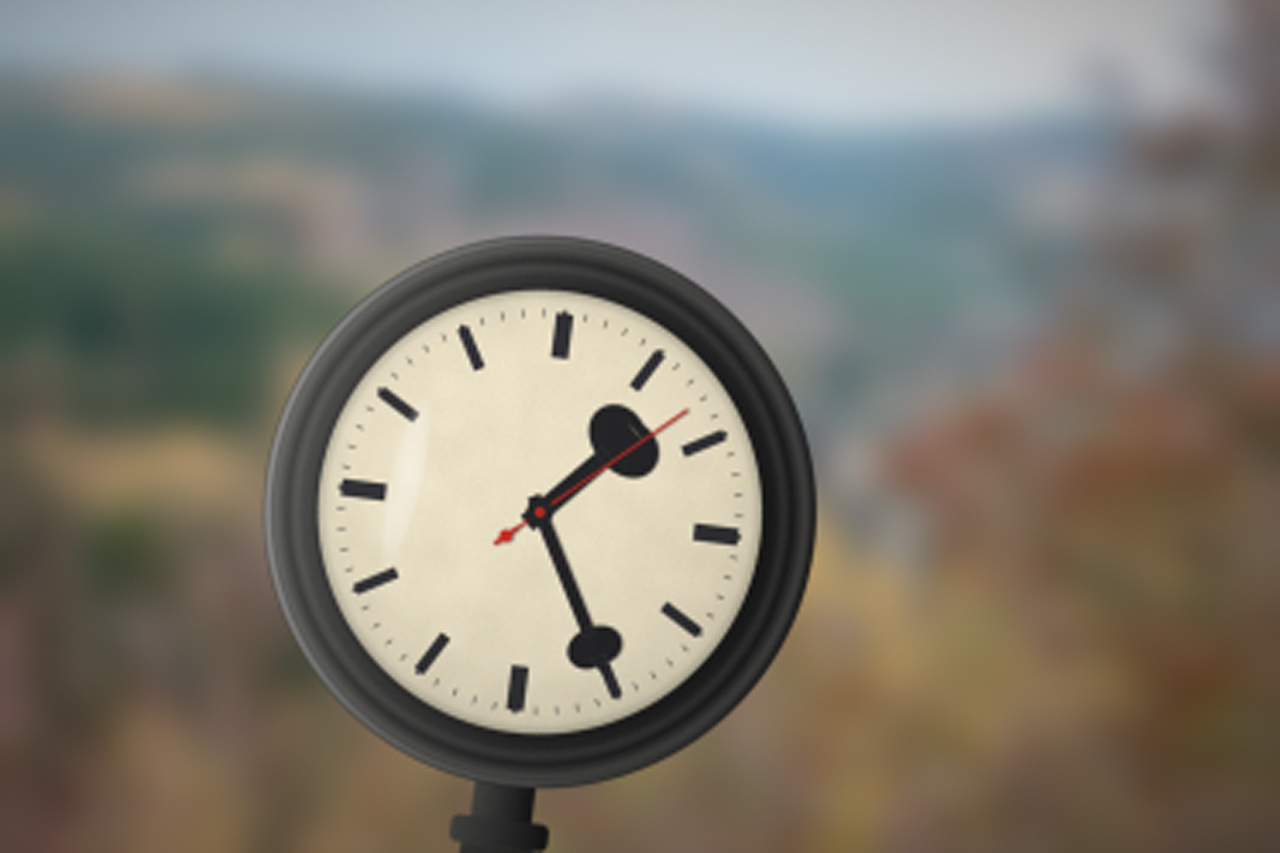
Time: {"hour": 1, "minute": 25, "second": 8}
